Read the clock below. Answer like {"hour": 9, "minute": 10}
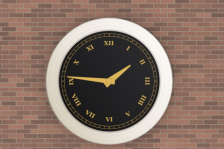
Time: {"hour": 1, "minute": 46}
